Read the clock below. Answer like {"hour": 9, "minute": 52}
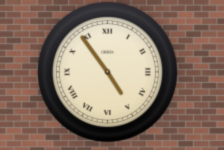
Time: {"hour": 4, "minute": 54}
